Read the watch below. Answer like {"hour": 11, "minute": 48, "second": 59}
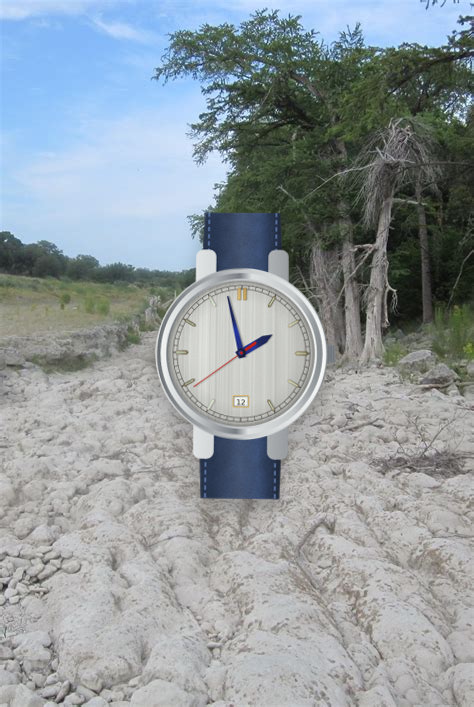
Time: {"hour": 1, "minute": 57, "second": 39}
